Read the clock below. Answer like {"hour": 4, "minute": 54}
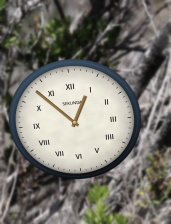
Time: {"hour": 12, "minute": 53}
